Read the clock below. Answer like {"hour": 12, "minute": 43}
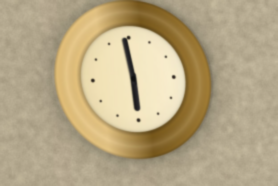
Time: {"hour": 5, "minute": 59}
